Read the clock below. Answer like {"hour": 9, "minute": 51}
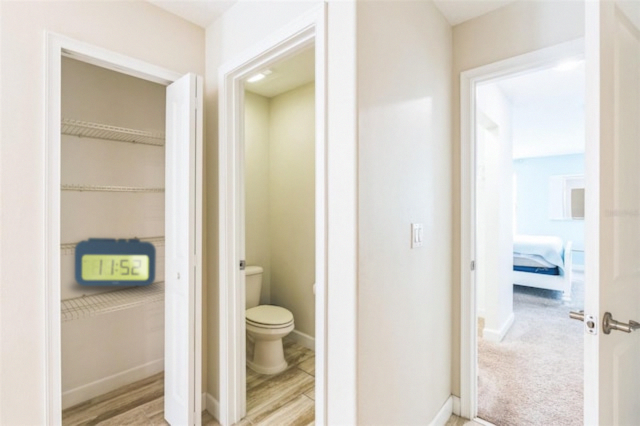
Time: {"hour": 11, "minute": 52}
